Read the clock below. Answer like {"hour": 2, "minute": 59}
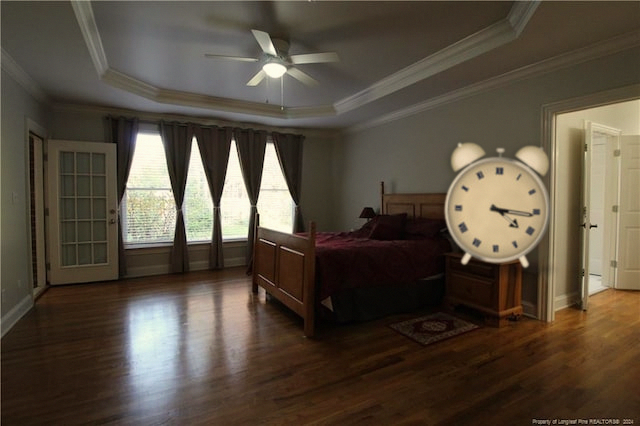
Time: {"hour": 4, "minute": 16}
